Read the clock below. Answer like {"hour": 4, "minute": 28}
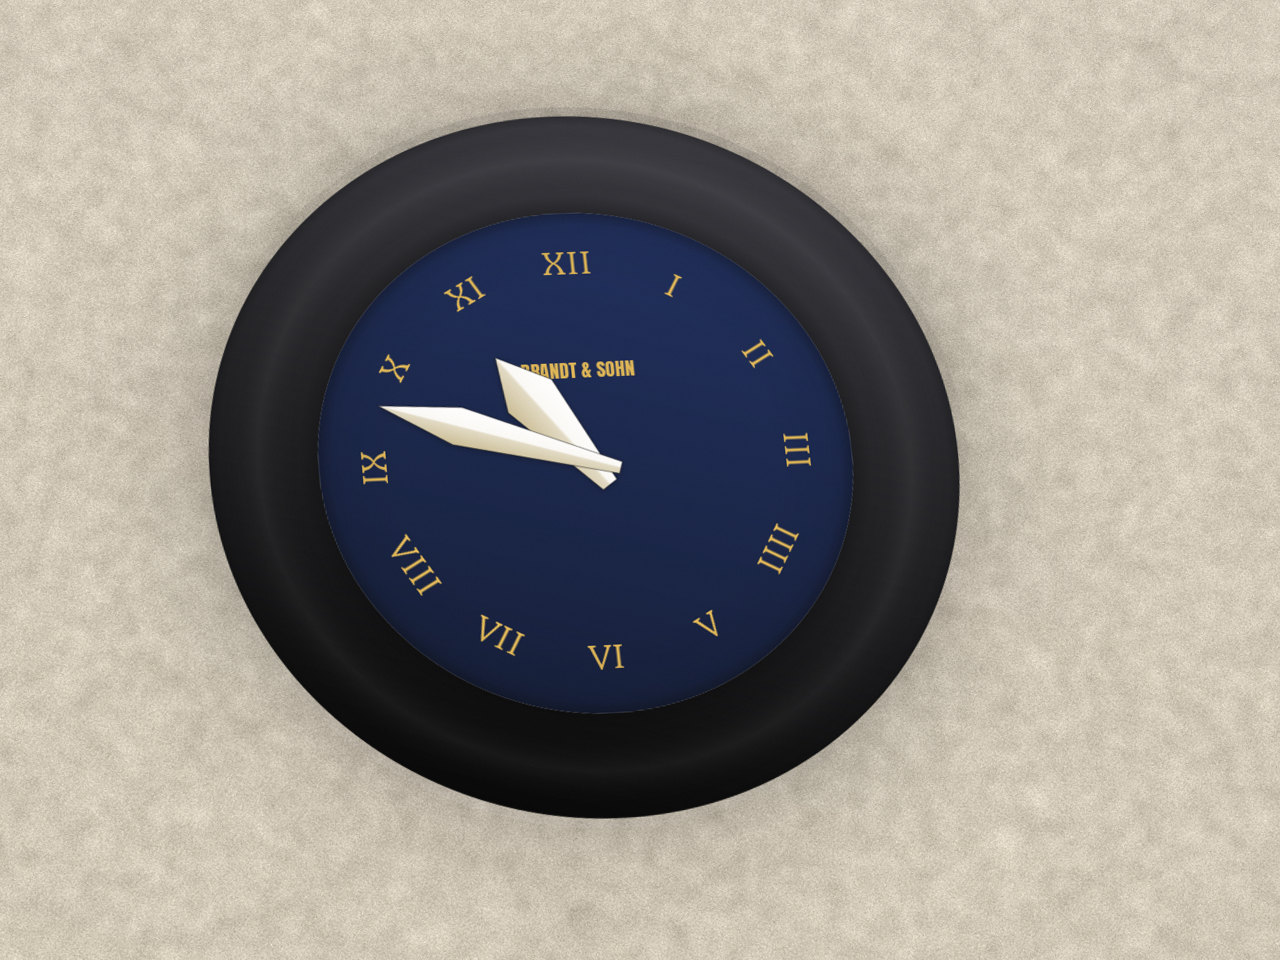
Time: {"hour": 10, "minute": 48}
